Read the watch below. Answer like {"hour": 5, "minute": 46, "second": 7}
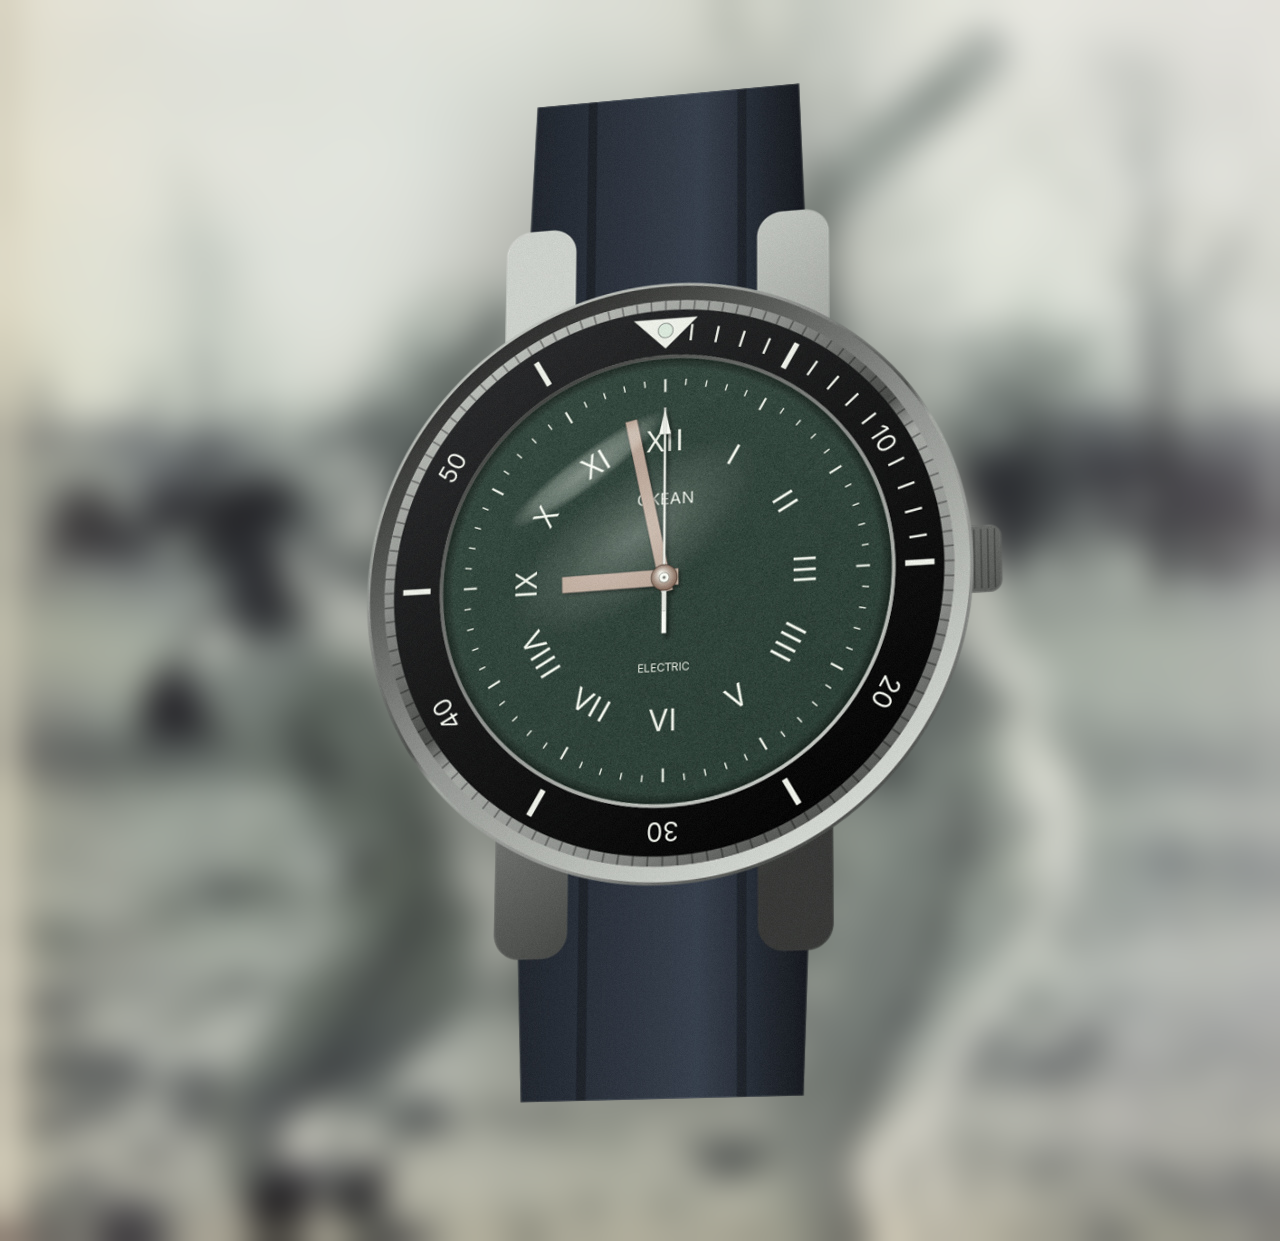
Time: {"hour": 8, "minute": 58, "second": 0}
